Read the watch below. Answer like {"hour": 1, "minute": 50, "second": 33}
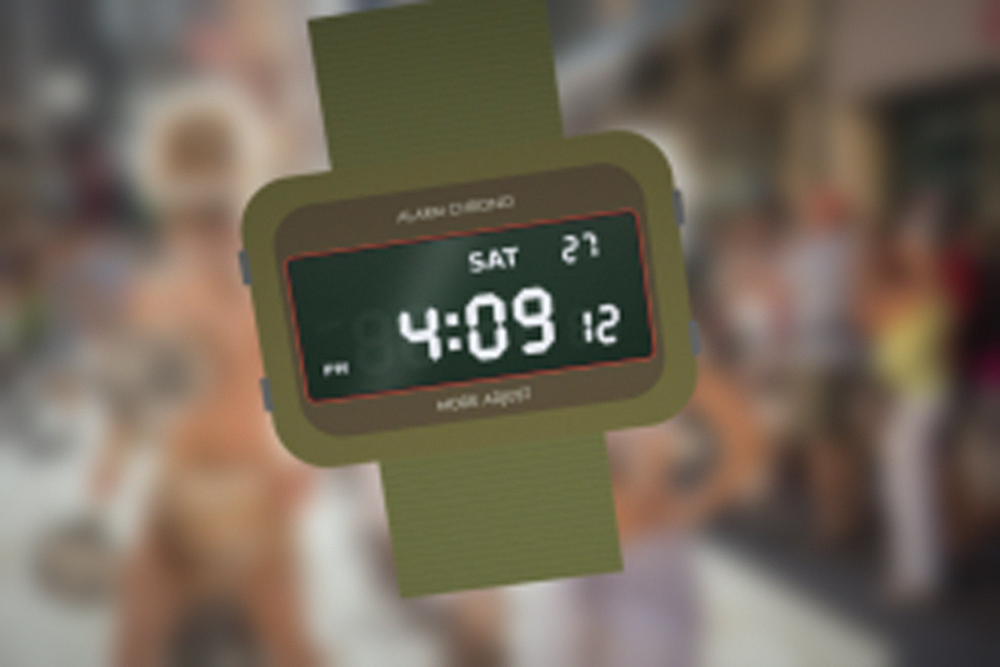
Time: {"hour": 4, "minute": 9, "second": 12}
